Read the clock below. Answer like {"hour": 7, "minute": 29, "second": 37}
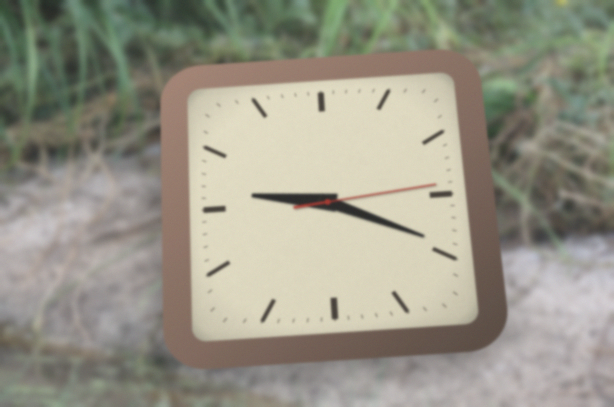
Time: {"hour": 9, "minute": 19, "second": 14}
